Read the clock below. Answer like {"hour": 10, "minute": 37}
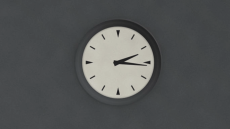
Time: {"hour": 2, "minute": 16}
